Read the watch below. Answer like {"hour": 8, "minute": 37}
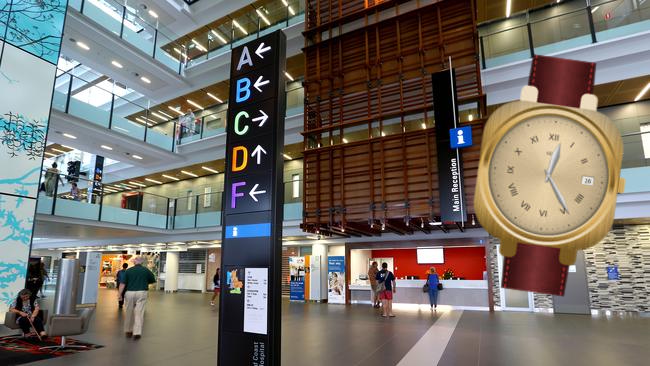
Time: {"hour": 12, "minute": 24}
